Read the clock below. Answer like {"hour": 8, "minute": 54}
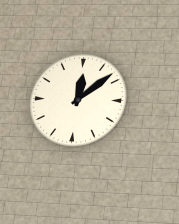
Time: {"hour": 12, "minute": 8}
